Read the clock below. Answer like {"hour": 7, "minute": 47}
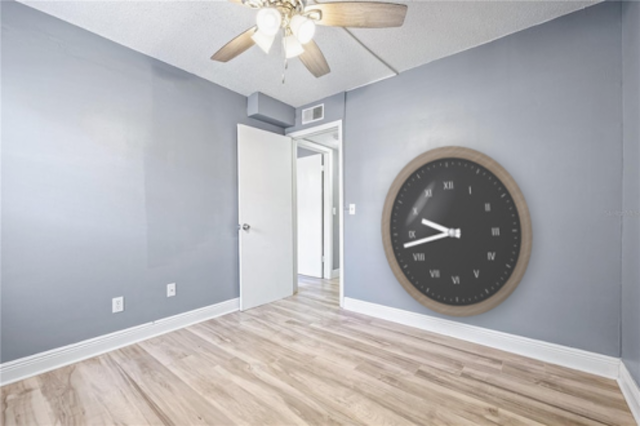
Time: {"hour": 9, "minute": 43}
